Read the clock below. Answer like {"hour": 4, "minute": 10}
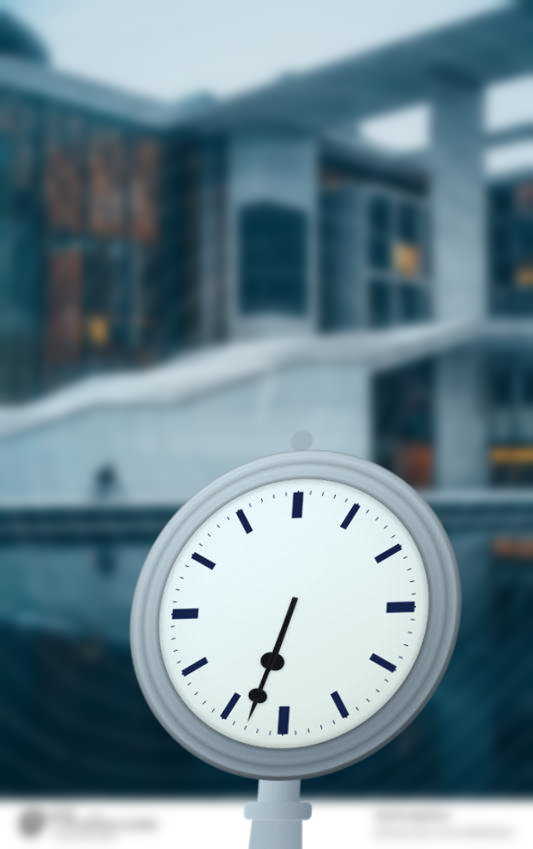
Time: {"hour": 6, "minute": 33}
